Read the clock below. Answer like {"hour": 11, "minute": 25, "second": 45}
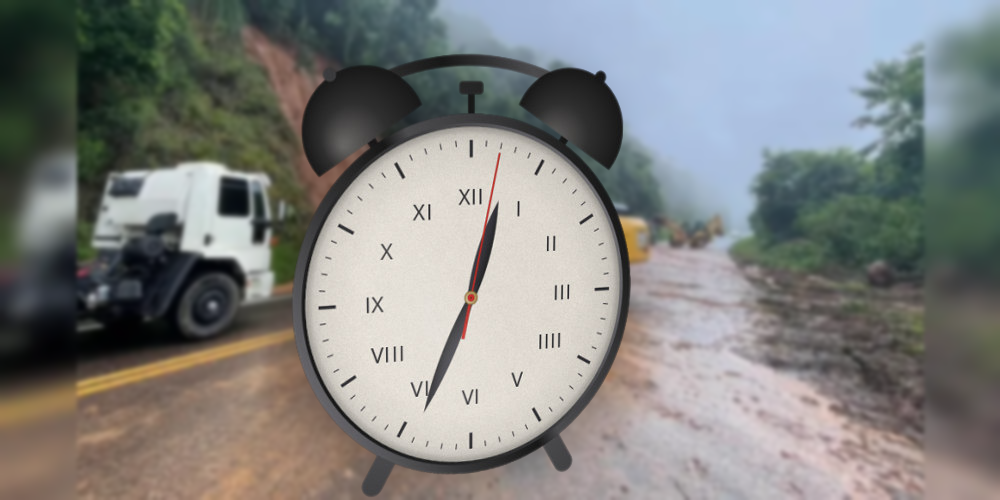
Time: {"hour": 12, "minute": 34, "second": 2}
